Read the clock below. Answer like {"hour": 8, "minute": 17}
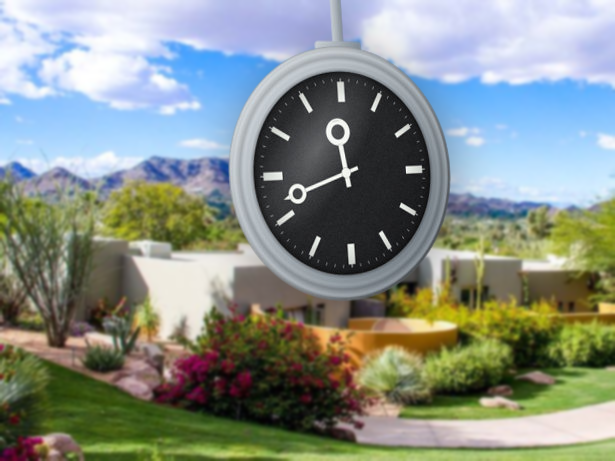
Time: {"hour": 11, "minute": 42}
